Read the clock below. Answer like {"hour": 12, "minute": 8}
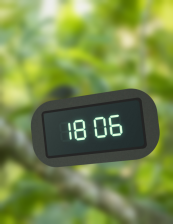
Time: {"hour": 18, "minute": 6}
